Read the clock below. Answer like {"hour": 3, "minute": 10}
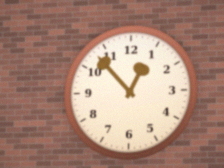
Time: {"hour": 12, "minute": 53}
